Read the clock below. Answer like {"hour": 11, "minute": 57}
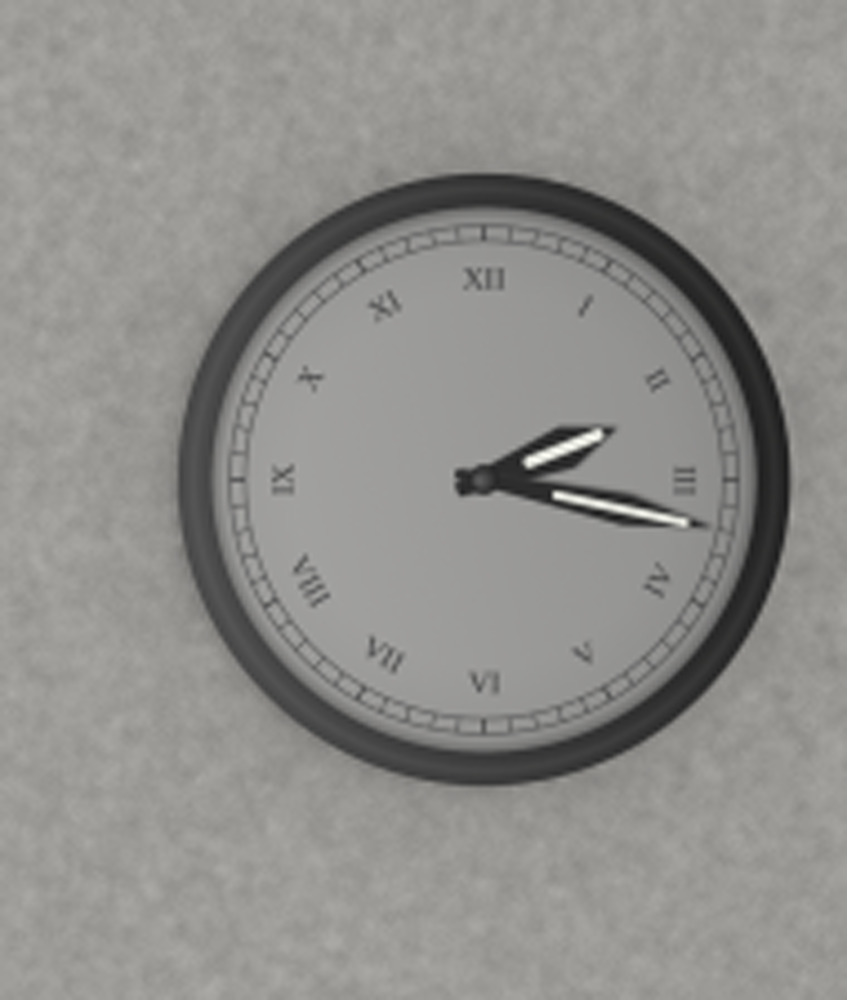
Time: {"hour": 2, "minute": 17}
